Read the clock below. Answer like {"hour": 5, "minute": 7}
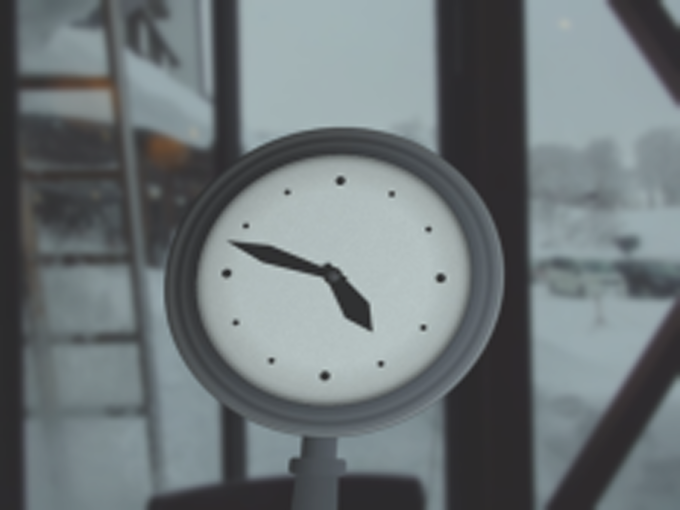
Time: {"hour": 4, "minute": 48}
